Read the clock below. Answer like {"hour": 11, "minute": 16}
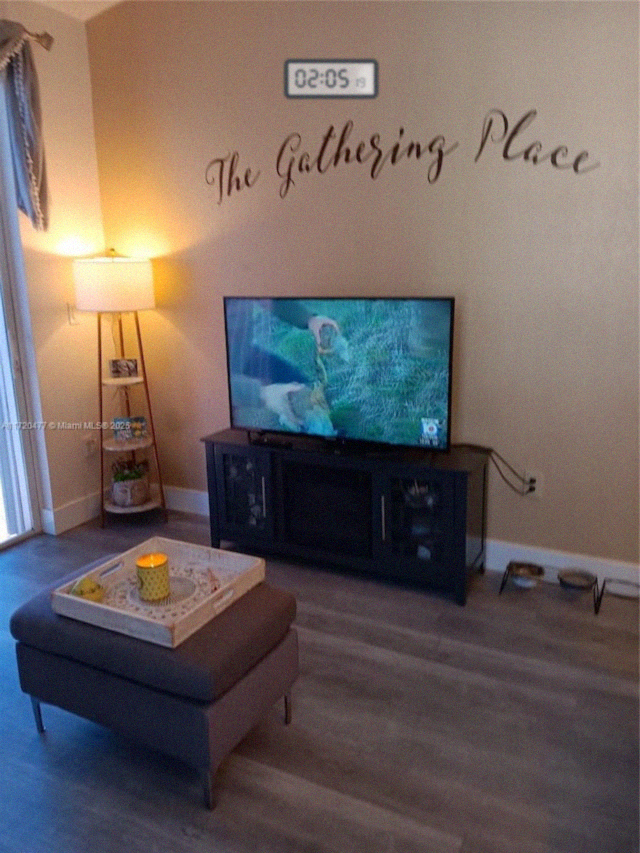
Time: {"hour": 2, "minute": 5}
